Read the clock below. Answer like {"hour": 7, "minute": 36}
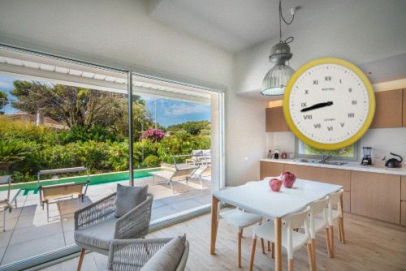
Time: {"hour": 8, "minute": 43}
